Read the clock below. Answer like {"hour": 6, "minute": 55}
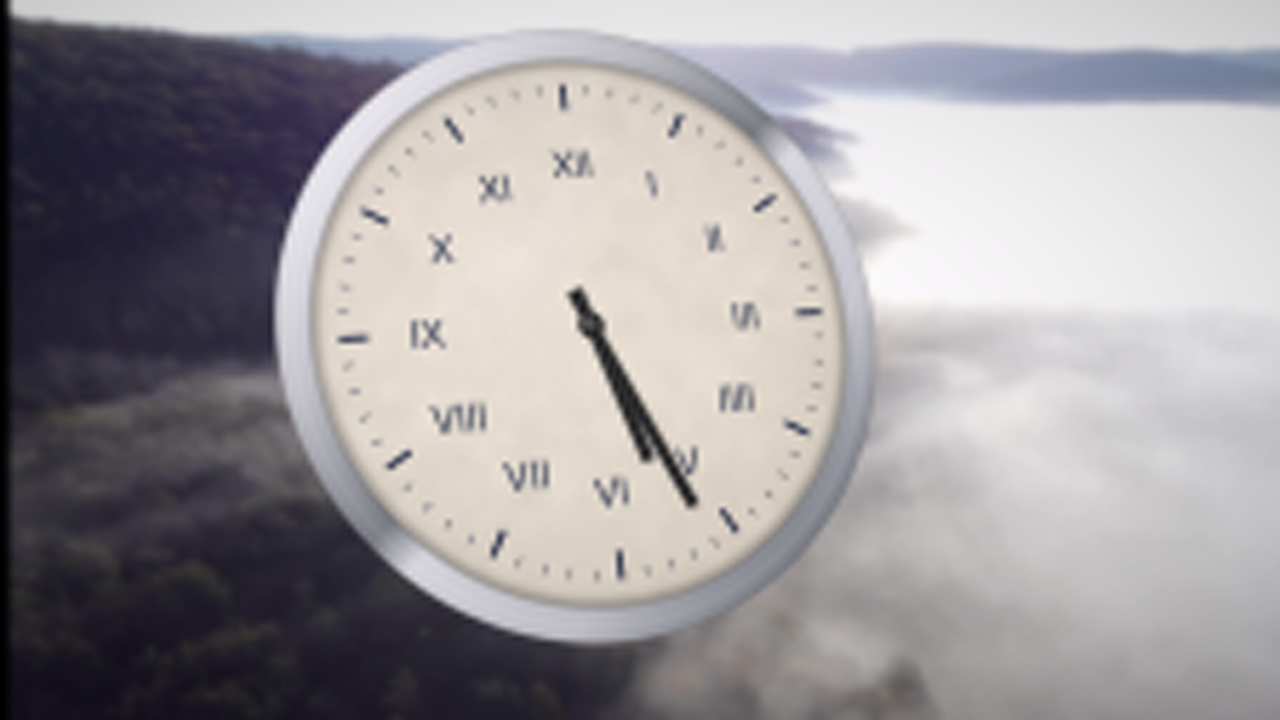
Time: {"hour": 5, "minute": 26}
